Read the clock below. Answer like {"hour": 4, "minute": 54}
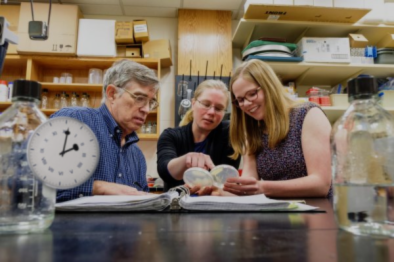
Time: {"hour": 2, "minute": 1}
